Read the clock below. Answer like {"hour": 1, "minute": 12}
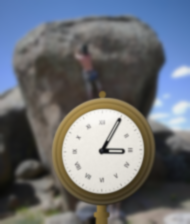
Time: {"hour": 3, "minute": 5}
